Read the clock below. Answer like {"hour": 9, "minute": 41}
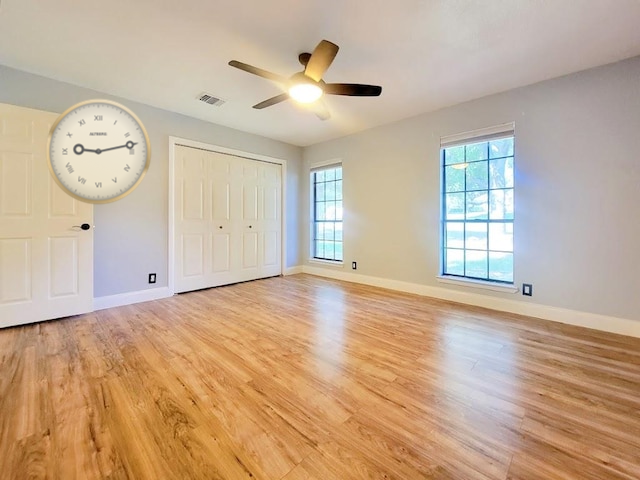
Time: {"hour": 9, "minute": 13}
